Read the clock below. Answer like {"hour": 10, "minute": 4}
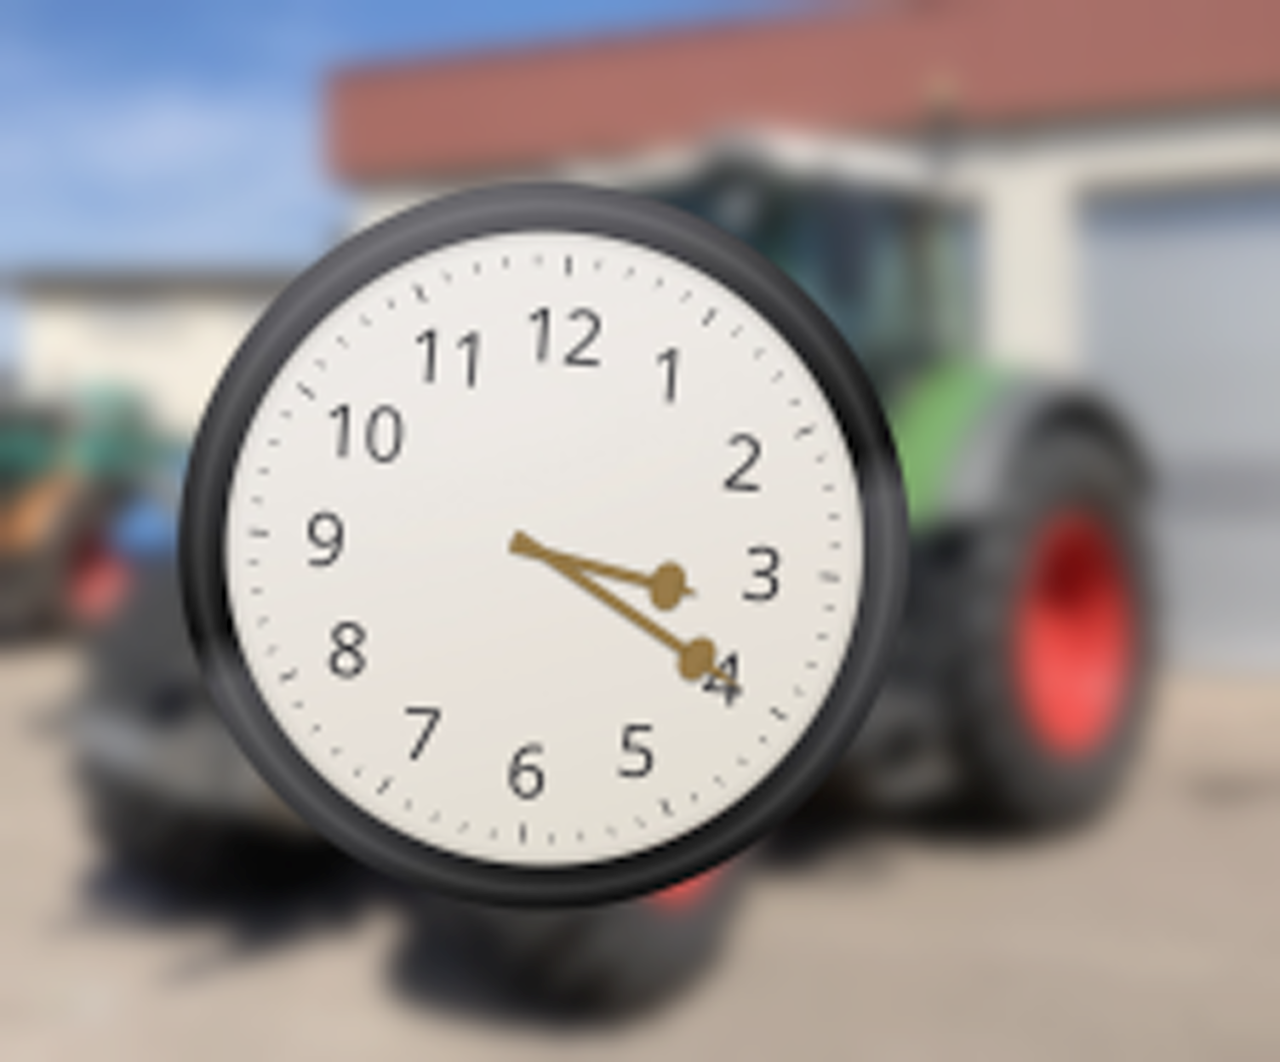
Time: {"hour": 3, "minute": 20}
